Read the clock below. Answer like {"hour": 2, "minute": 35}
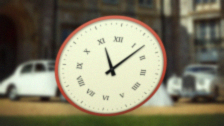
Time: {"hour": 11, "minute": 7}
